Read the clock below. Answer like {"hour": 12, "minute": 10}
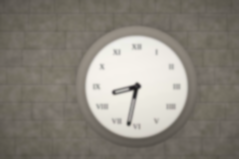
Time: {"hour": 8, "minute": 32}
